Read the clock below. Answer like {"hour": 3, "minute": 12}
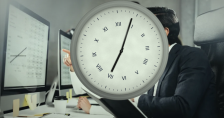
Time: {"hour": 7, "minute": 4}
